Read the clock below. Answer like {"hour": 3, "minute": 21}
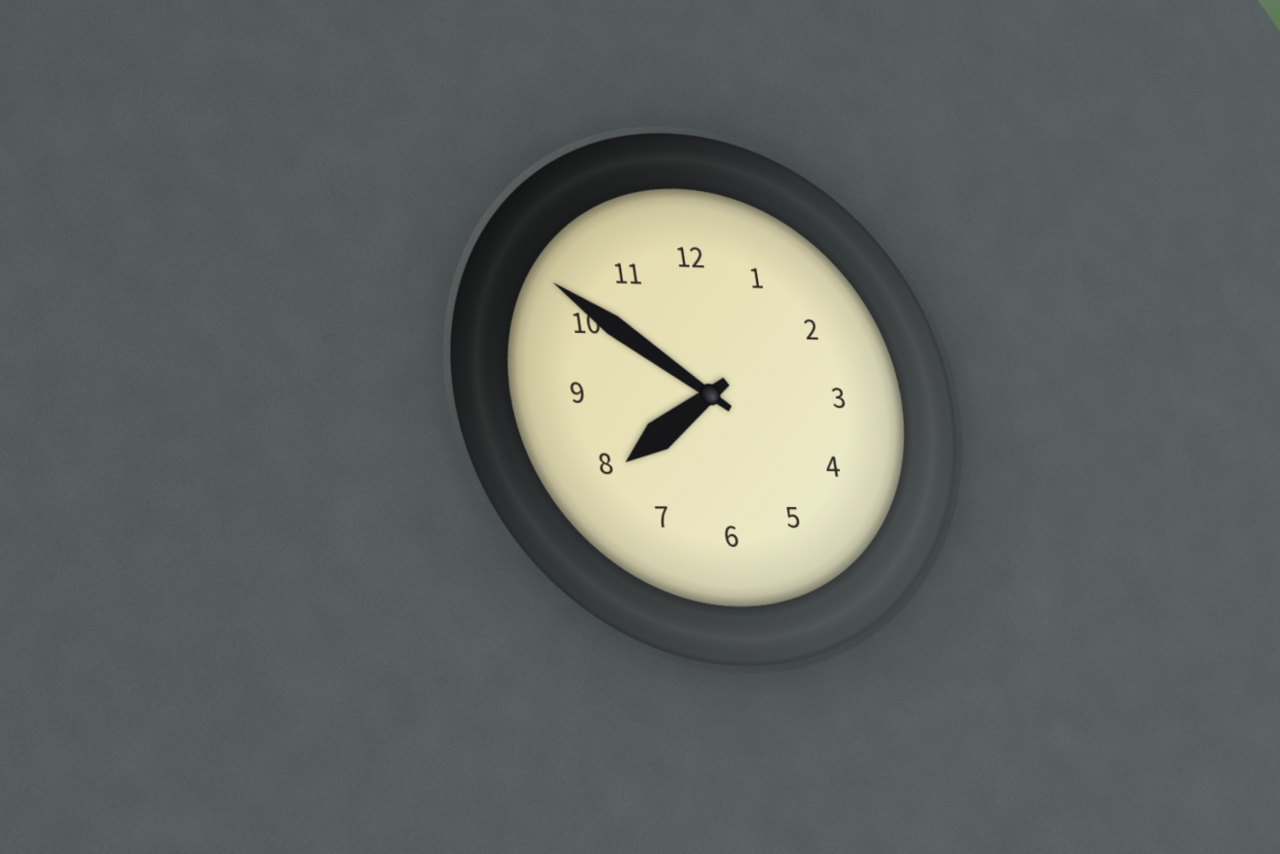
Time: {"hour": 7, "minute": 51}
